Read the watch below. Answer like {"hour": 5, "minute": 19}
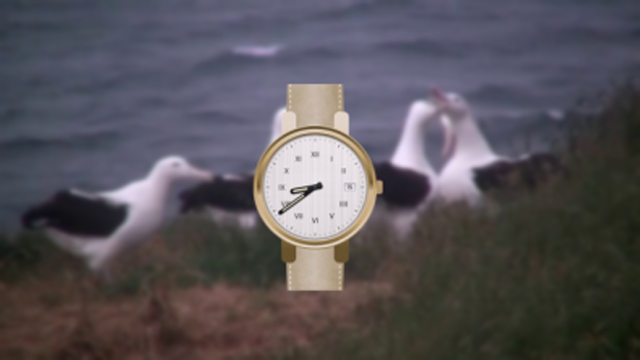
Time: {"hour": 8, "minute": 39}
